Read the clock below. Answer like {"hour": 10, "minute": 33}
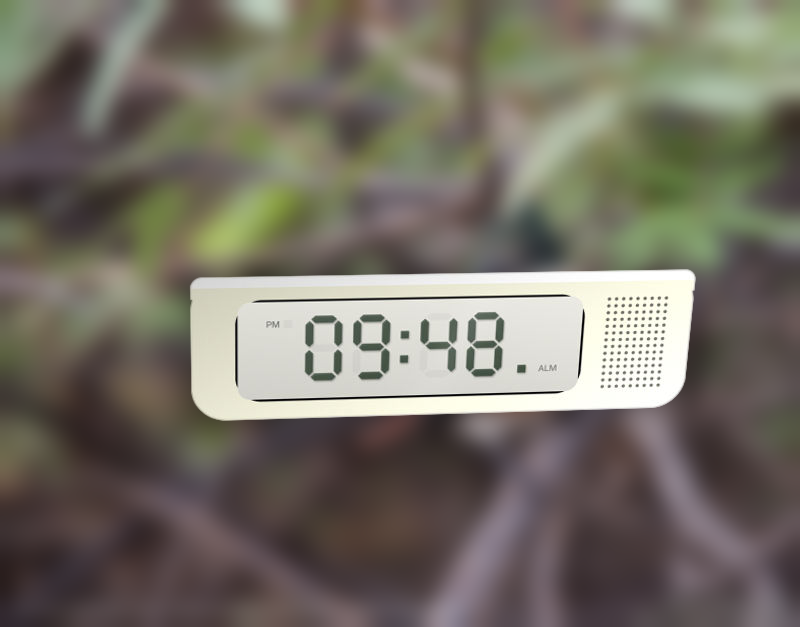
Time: {"hour": 9, "minute": 48}
